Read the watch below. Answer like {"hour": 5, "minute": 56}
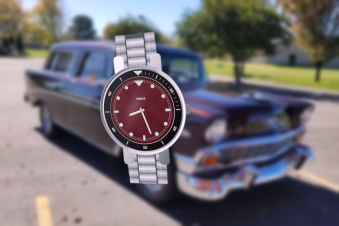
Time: {"hour": 8, "minute": 27}
